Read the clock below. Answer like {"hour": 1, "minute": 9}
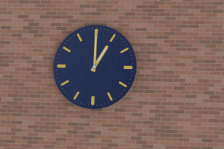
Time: {"hour": 1, "minute": 0}
